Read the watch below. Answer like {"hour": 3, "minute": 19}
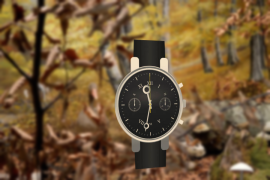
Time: {"hour": 11, "minute": 32}
